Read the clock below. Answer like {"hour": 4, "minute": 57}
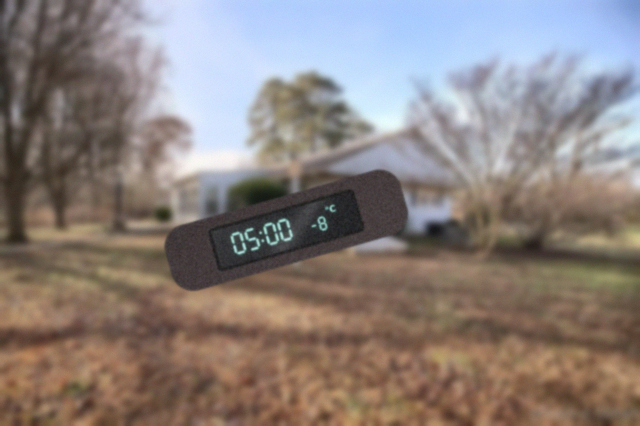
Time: {"hour": 5, "minute": 0}
